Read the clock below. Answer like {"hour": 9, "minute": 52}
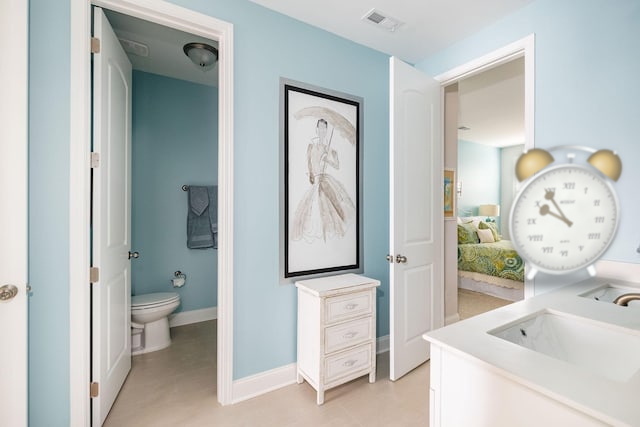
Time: {"hour": 9, "minute": 54}
